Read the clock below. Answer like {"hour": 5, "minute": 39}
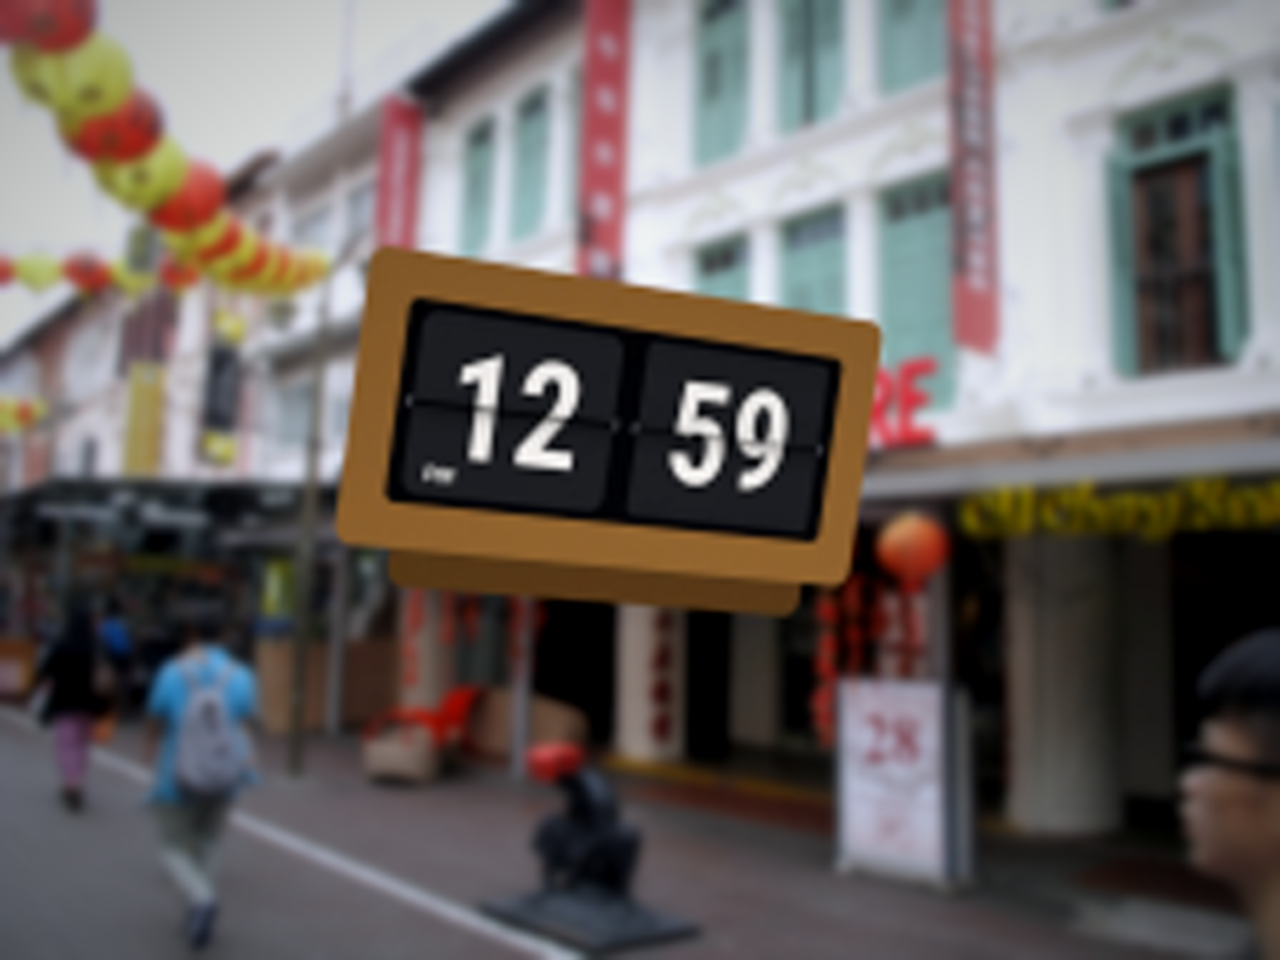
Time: {"hour": 12, "minute": 59}
